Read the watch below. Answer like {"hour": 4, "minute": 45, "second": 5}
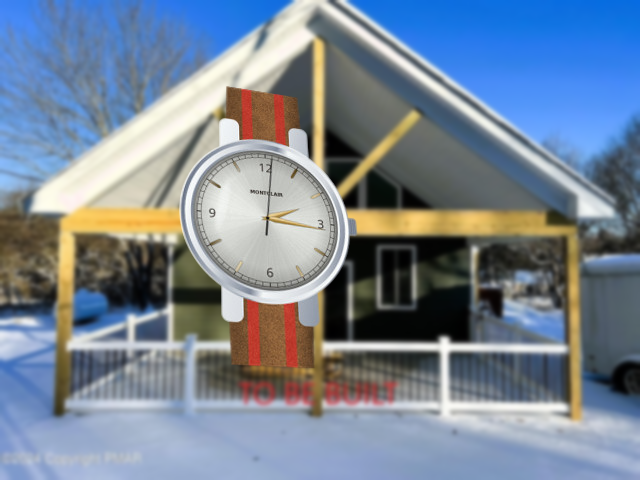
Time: {"hour": 2, "minute": 16, "second": 1}
